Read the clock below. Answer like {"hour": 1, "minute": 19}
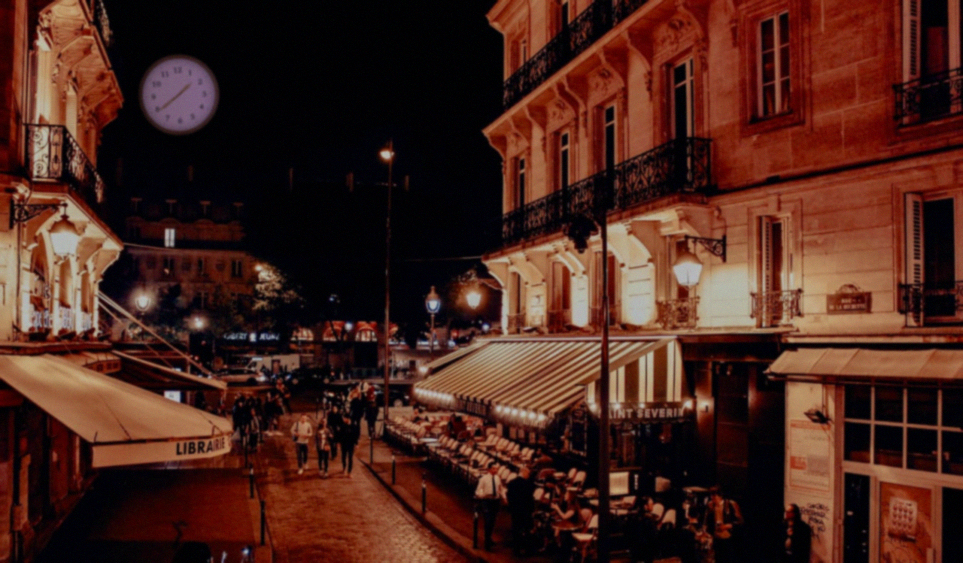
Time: {"hour": 1, "minute": 39}
